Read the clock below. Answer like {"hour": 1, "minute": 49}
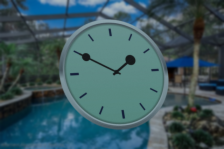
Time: {"hour": 1, "minute": 50}
